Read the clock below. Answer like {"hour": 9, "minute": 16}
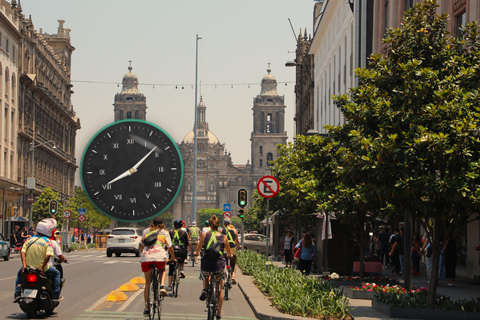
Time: {"hour": 8, "minute": 8}
